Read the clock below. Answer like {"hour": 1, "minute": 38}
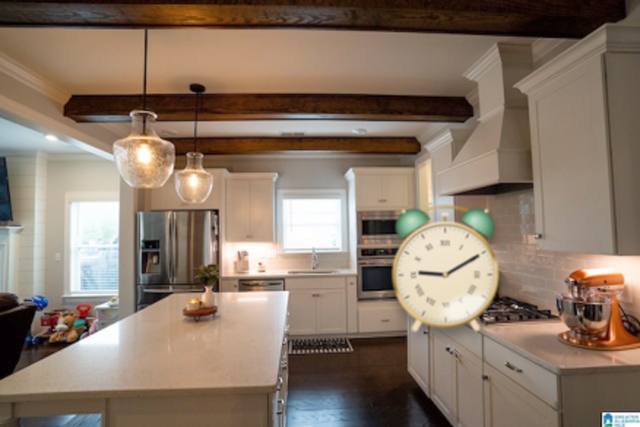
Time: {"hour": 9, "minute": 10}
